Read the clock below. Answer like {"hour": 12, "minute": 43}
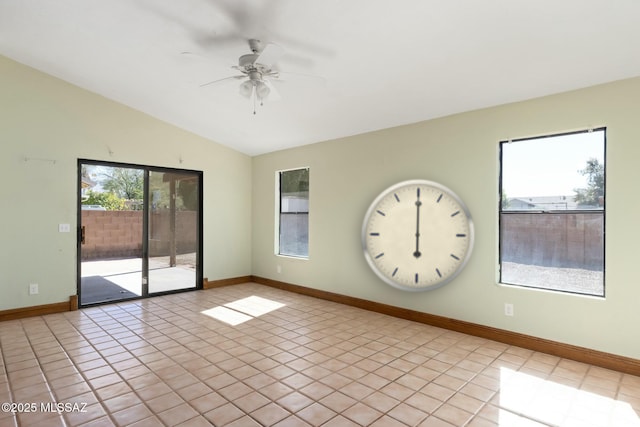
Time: {"hour": 6, "minute": 0}
